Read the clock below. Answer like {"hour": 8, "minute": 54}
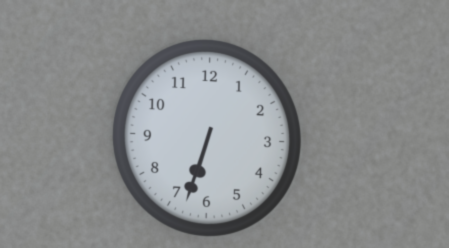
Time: {"hour": 6, "minute": 33}
